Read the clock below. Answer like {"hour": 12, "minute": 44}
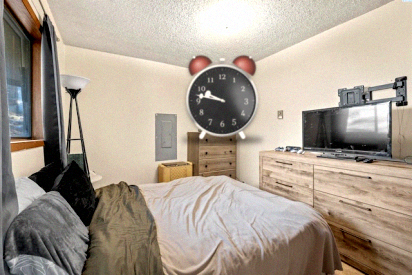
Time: {"hour": 9, "minute": 47}
